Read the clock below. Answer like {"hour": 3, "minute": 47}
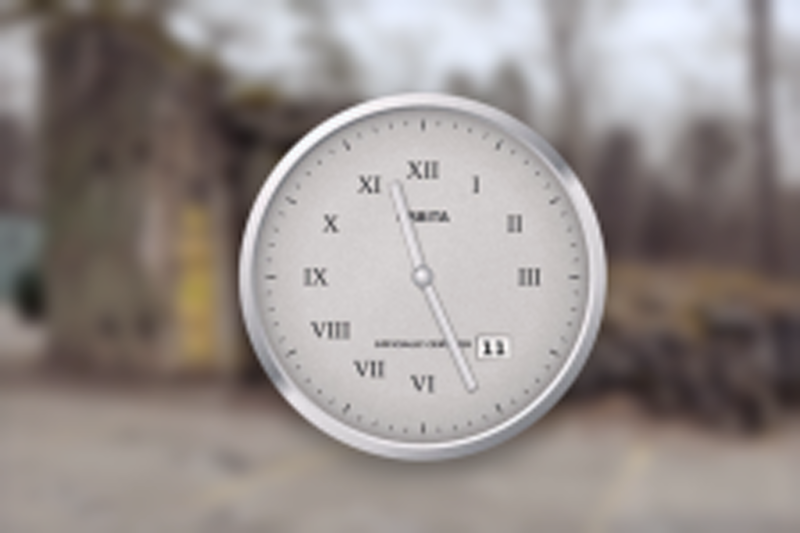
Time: {"hour": 11, "minute": 26}
